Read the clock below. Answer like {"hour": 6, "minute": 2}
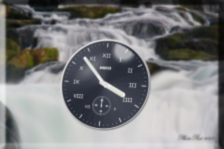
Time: {"hour": 3, "minute": 53}
